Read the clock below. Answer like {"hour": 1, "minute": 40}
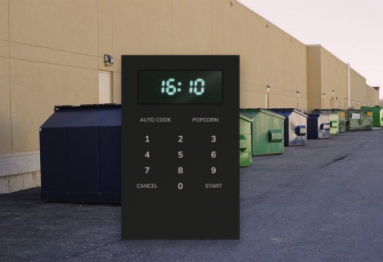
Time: {"hour": 16, "minute": 10}
